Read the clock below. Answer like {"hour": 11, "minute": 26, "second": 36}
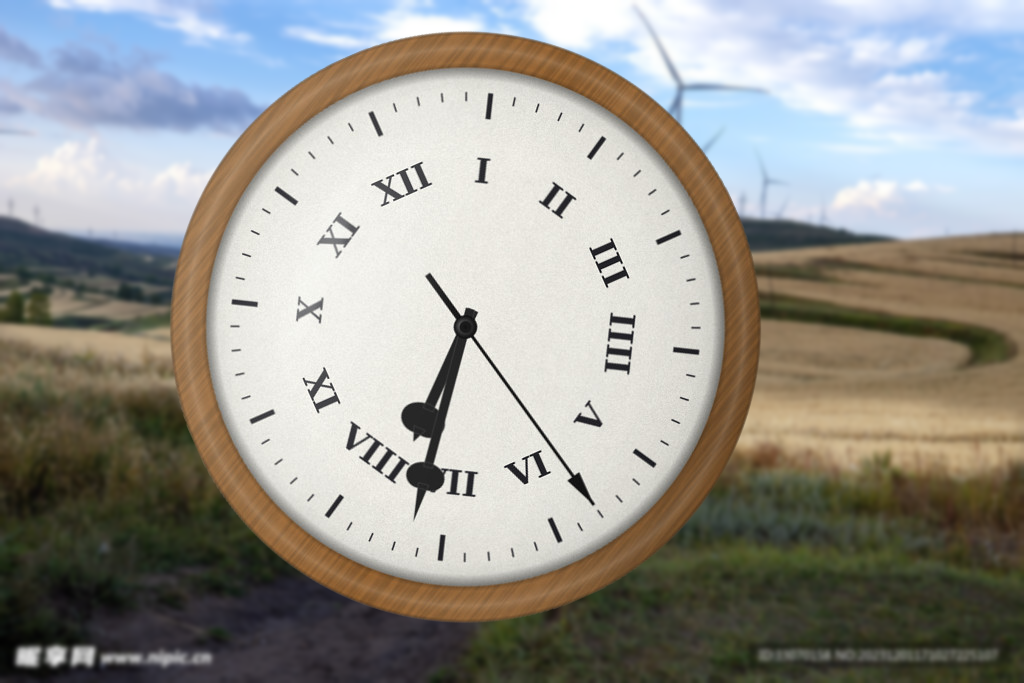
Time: {"hour": 7, "minute": 36, "second": 28}
